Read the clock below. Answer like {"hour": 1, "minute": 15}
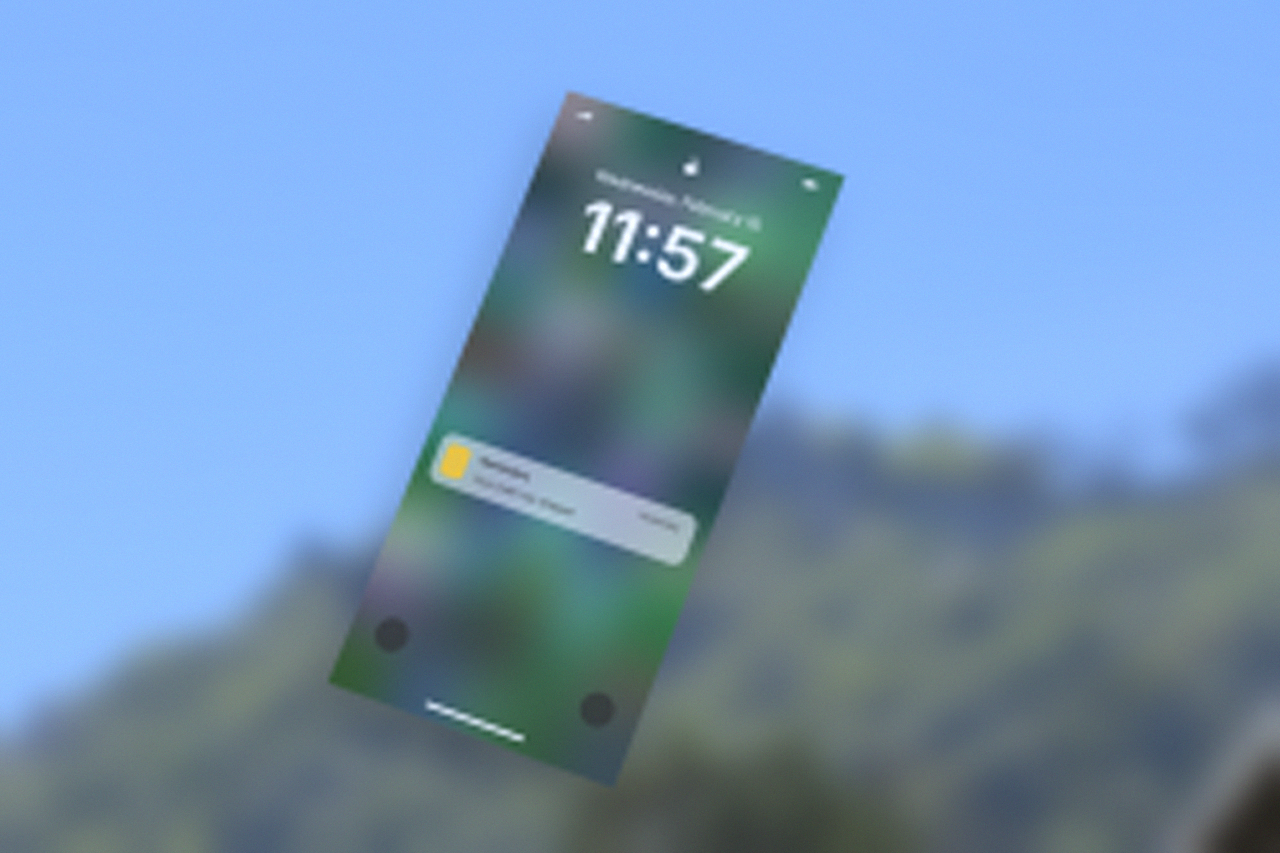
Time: {"hour": 11, "minute": 57}
